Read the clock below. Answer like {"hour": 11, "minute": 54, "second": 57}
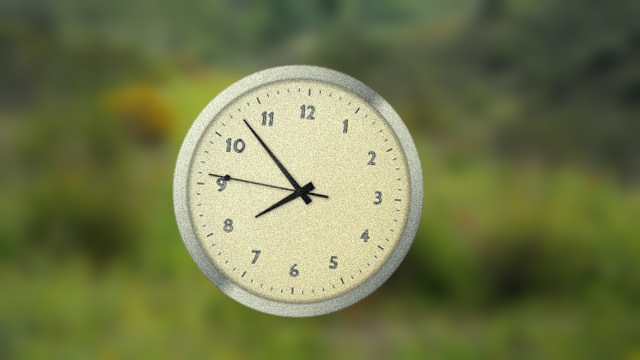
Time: {"hour": 7, "minute": 52, "second": 46}
